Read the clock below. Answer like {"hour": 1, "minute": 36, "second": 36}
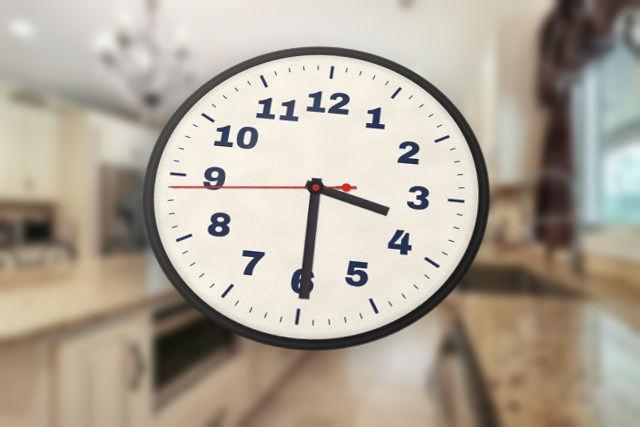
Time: {"hour": 3, "minute": 29, "second": 44}
